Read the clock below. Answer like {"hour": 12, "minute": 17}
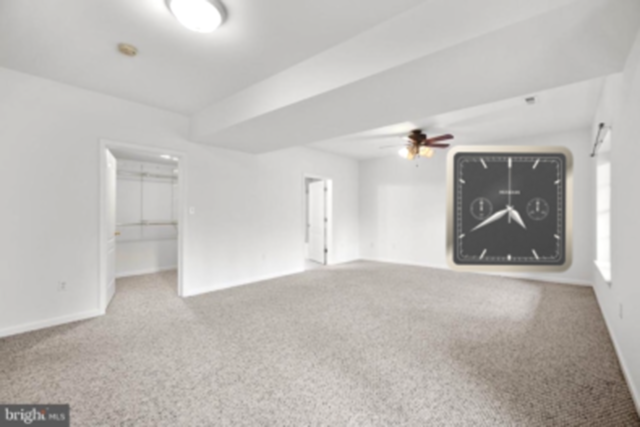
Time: {"hour": 4, "minute": 40}
